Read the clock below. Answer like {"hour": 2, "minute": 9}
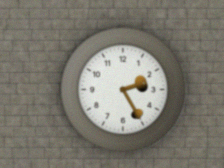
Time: {"hour": 2, "minute": 25}
